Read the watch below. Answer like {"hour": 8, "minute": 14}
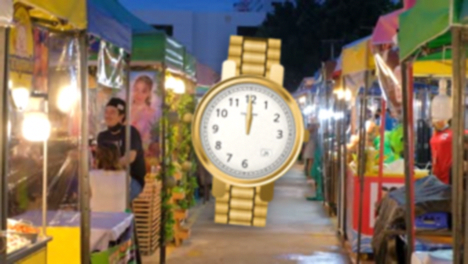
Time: {"hour": 12, "minute": 0}
